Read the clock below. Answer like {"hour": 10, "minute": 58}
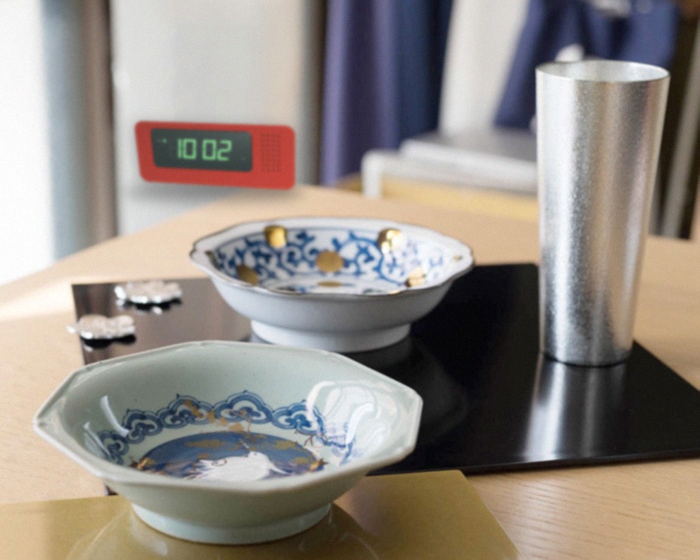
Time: {"hour": 10, "minute": 2}
